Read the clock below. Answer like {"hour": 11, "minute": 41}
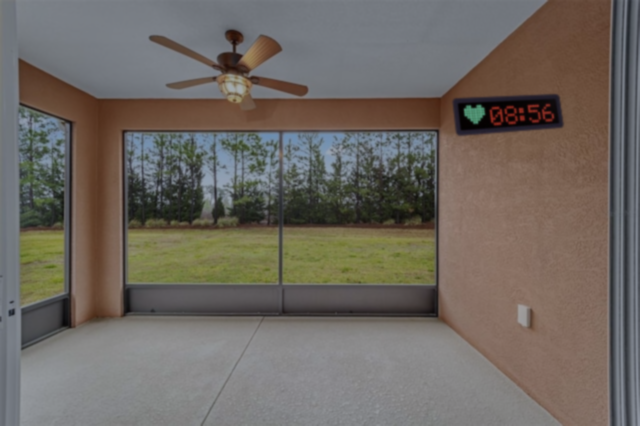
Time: {"hour": 8, "minute": 56}
